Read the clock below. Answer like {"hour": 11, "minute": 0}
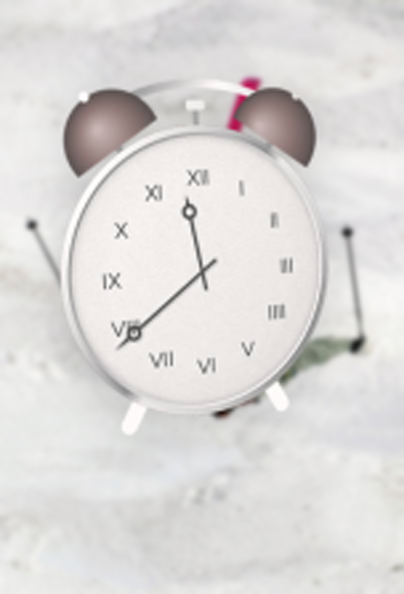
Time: {"hour": 11, "minute": 39}
